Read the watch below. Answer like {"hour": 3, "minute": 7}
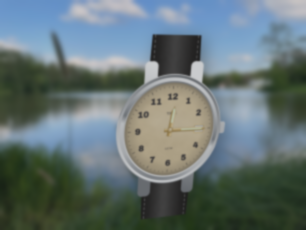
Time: {"hour": 12, "minute": 15}
